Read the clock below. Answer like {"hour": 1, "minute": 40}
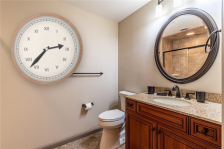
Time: {"hour": 2, "minute": 37}
